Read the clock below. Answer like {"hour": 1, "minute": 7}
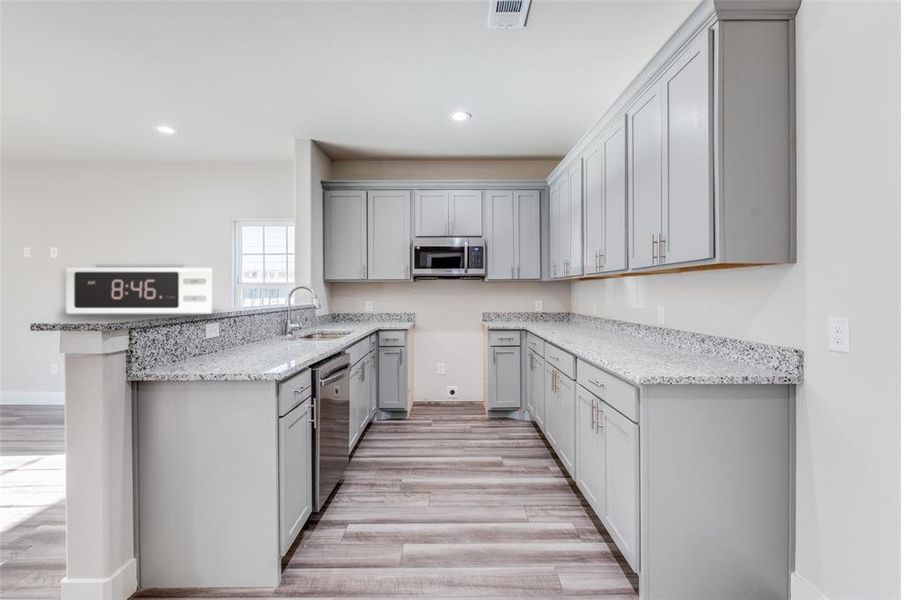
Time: {"hour": 8, "minute": 46}
